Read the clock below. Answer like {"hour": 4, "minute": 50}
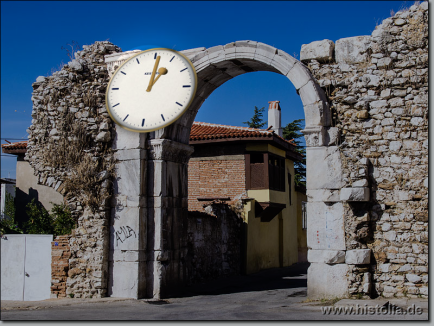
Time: {"hour": 1, "minute": 1}
